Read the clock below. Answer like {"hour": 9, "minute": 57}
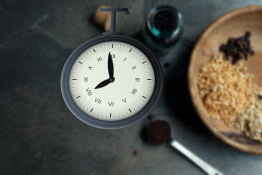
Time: {"hour": 7, "minute": 59}
